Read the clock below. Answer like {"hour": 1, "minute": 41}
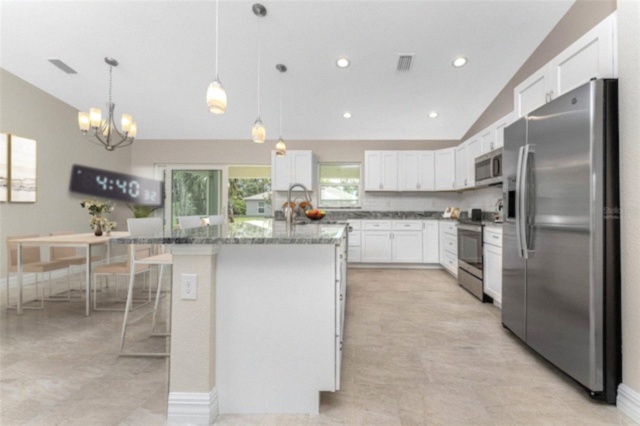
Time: {"hour": 4, "minute": 40}
